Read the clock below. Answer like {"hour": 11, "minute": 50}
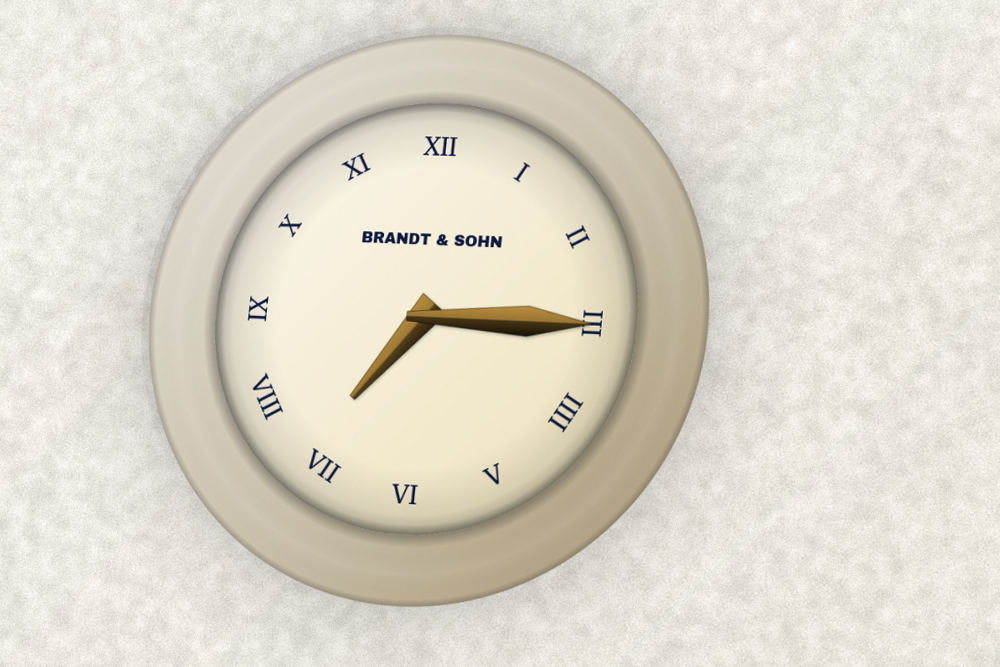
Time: {"hour": 7, "minute": 15}
